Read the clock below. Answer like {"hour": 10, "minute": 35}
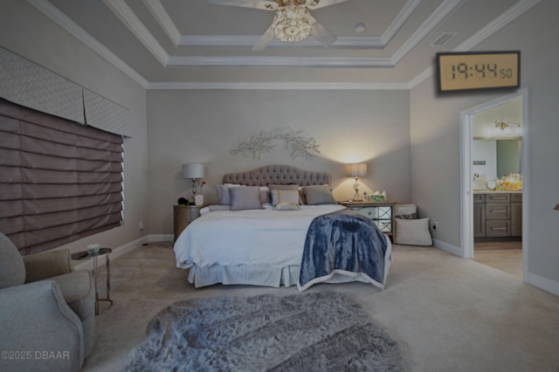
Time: {"hour": 19, "minute": 44}
